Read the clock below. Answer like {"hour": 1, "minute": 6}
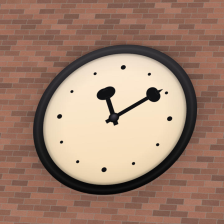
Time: {"hour": 11, "minute": 9}
